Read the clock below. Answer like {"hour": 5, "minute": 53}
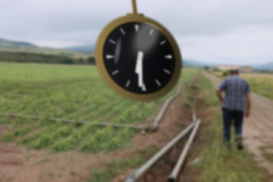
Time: {"hour": 6, "minute": 31}
